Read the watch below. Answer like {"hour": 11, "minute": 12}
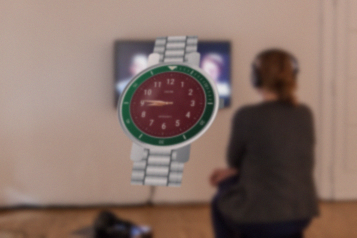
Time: {"hour": 8, "minute": 46}
